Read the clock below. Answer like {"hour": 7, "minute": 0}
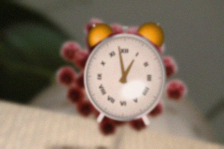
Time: {"hour": 12, "minute": 58}
